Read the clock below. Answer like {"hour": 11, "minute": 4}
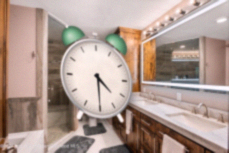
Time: {"hour": 4, "minute": 30}
